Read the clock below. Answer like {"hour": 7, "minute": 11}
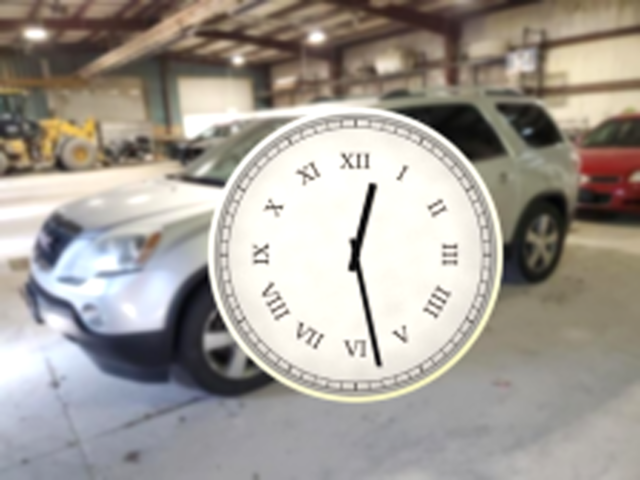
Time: {"hour": 12, "minute": 28}
